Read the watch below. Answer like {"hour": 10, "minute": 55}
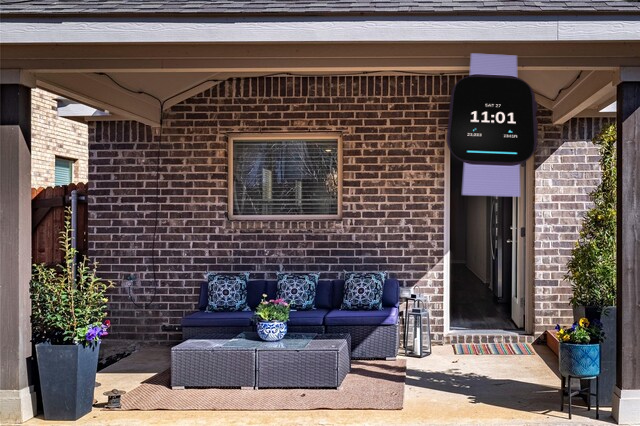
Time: {"hour": 11, "minute": 1}
